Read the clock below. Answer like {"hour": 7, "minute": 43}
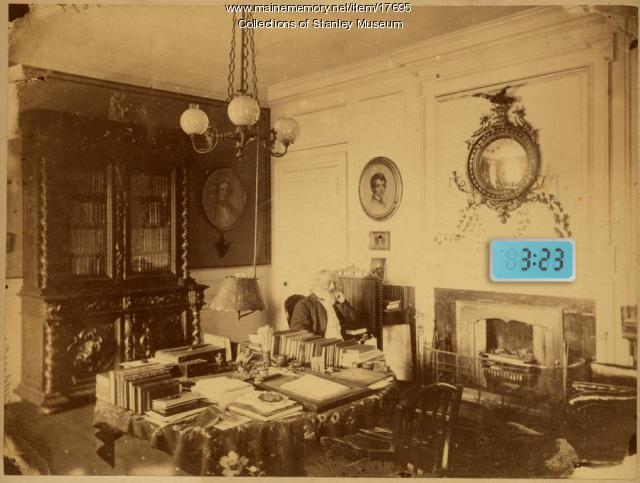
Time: {"hour": 3, "minute": 23}
